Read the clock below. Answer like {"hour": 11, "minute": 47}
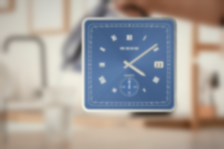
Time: {"hour": 4, "minute": 9}
